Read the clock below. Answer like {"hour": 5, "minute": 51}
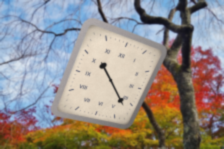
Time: {"hour": 10, "minute": 22}
